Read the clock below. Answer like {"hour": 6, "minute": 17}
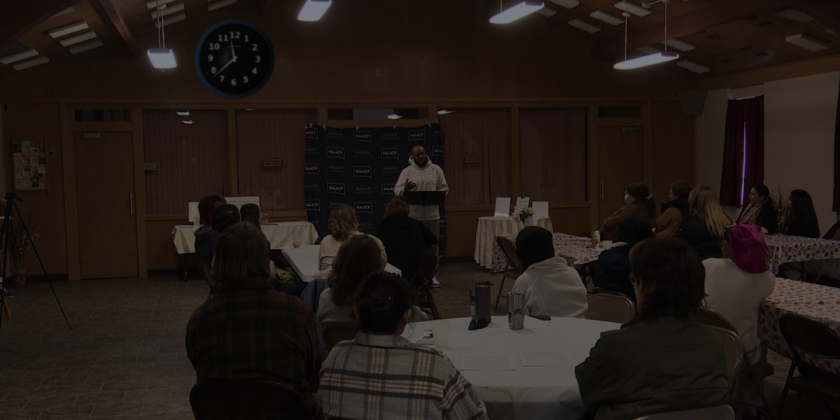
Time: {"hour": 11, "minute": 38}
